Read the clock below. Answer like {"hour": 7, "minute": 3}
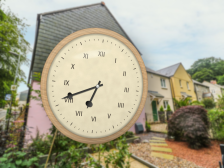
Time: {"hour": 6, "minute": 41}
